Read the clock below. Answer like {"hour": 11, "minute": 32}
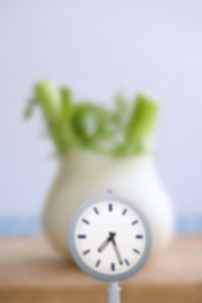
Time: {"hour": 7, "minute": 27}
